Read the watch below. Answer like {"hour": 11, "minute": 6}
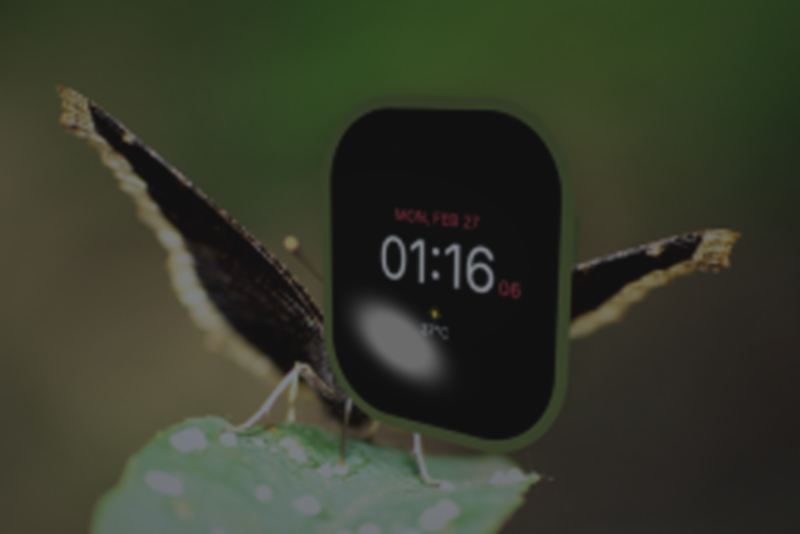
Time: {"hour": 1, "minute": 16}
